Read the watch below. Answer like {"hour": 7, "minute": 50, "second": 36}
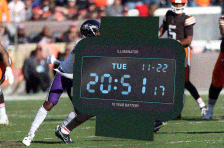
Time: {"hour": 20, "minute": 51, "second": 17}
